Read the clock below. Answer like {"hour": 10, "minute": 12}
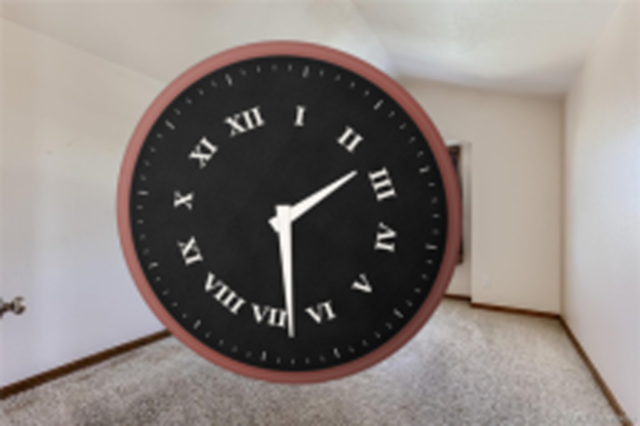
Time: {"hour": 2, "minute": 33}
